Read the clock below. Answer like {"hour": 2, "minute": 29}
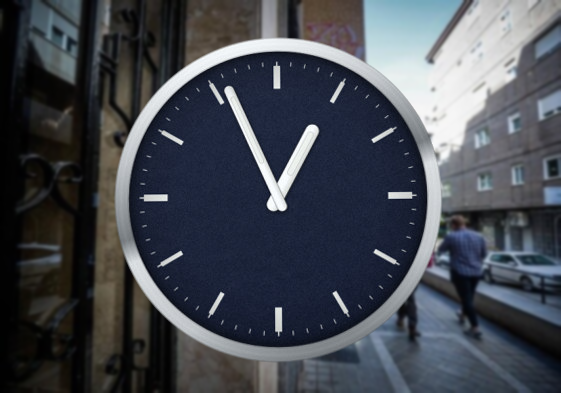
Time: {"hour": 12, "minute": 56}
